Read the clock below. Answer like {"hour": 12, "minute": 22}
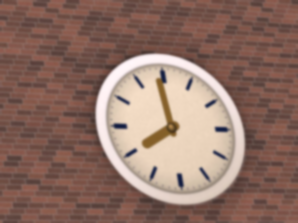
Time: {"hour": 7, "minute": 59}
